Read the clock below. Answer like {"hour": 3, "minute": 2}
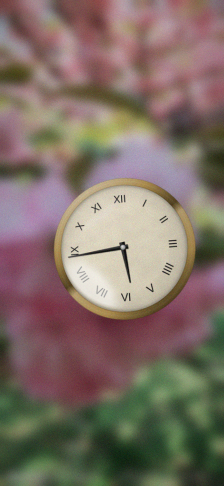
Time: {"hour": 5, "minute": 44}
